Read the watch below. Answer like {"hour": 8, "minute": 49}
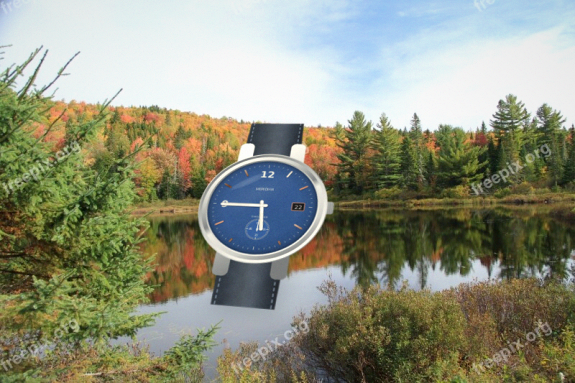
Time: {"hour": 5, "minute": 45}
